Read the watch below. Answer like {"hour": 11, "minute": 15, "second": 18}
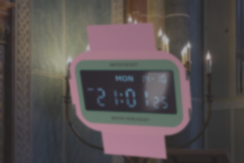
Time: {"hour": 21, "minute": 1, "second": 25}
